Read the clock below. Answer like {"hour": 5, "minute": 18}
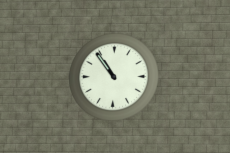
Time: {"hour": 10, "minute": 54}
